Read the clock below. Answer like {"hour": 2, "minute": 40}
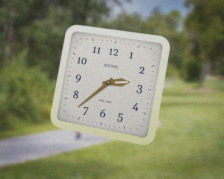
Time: {"hour": 2, "minute": 37}
